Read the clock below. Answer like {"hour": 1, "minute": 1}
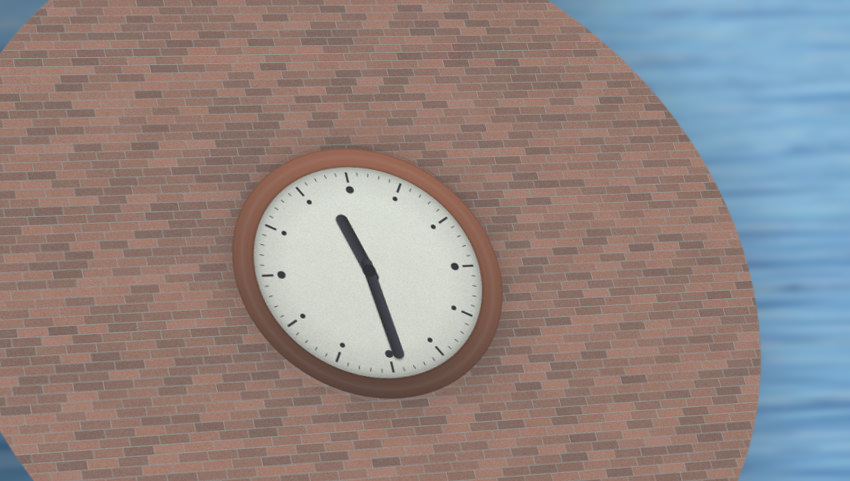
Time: {"hour": 11, "minute": 29}
